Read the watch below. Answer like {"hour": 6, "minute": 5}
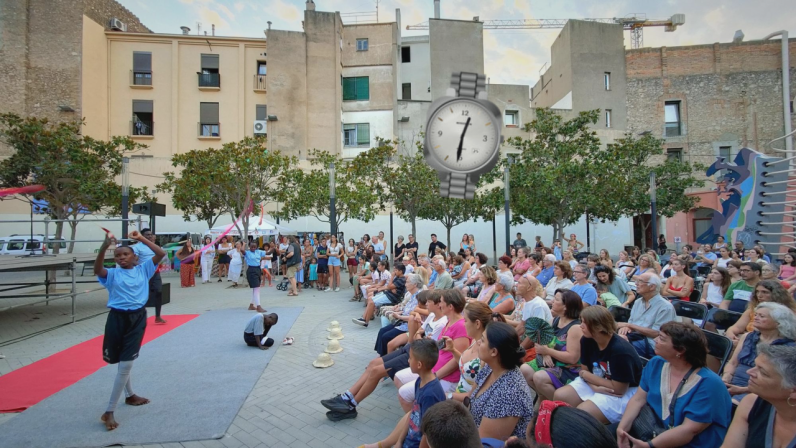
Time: {"hour": 12, "minute": 31}
